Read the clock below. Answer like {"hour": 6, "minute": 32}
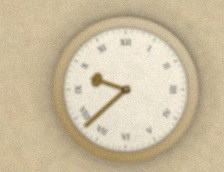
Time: {"hour": 9, "minute": 38}
